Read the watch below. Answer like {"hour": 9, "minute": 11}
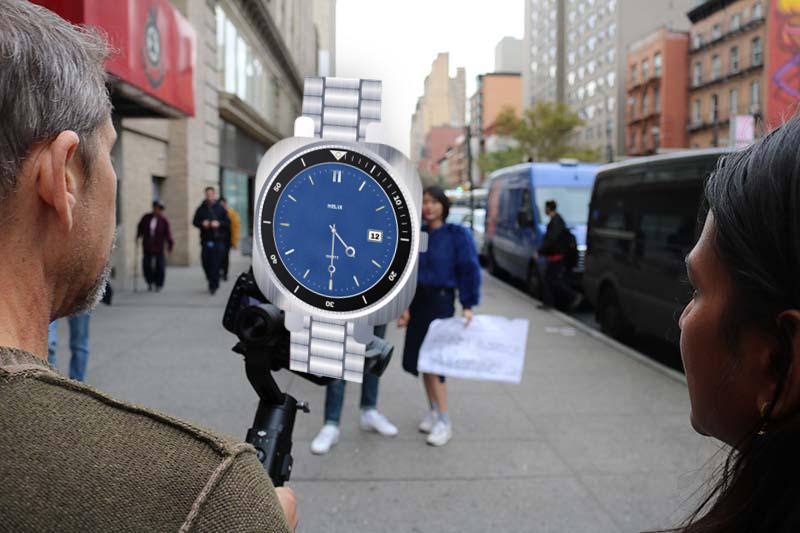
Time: {"hour": 4, "minute": 30}
